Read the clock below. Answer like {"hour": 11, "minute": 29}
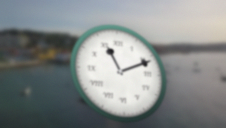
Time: {"hour": 11, "minute": 11}
